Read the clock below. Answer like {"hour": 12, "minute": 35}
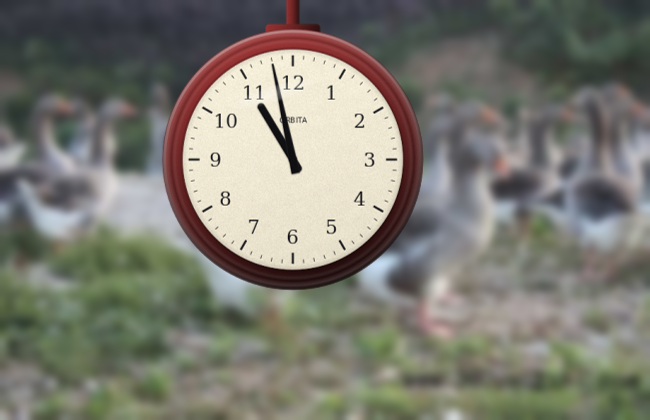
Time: {"hour": 10, "minute": 58}
